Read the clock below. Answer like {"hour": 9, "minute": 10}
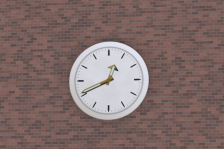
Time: {"hour": 12, "minute": 41}
